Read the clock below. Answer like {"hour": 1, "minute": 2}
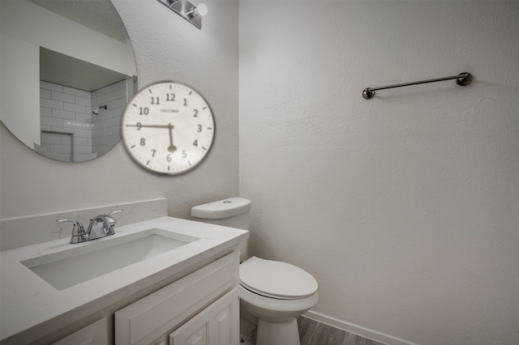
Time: {"hour": 5, "minute": 45}
